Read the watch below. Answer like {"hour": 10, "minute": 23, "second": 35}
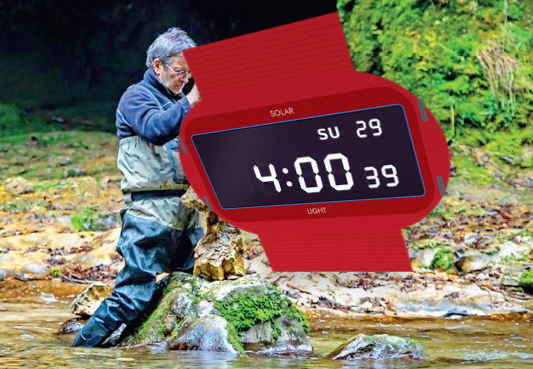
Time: {"hour": 4, "minute": 0, "second": 39}
